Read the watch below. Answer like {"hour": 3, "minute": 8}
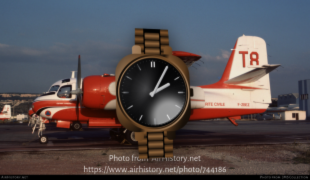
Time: {"hour": 2, "minute": 5}
